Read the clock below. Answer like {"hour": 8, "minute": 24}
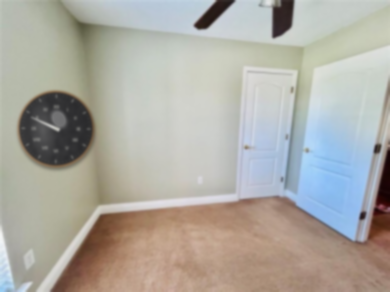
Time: {"hour": 9, "minute": 49}
